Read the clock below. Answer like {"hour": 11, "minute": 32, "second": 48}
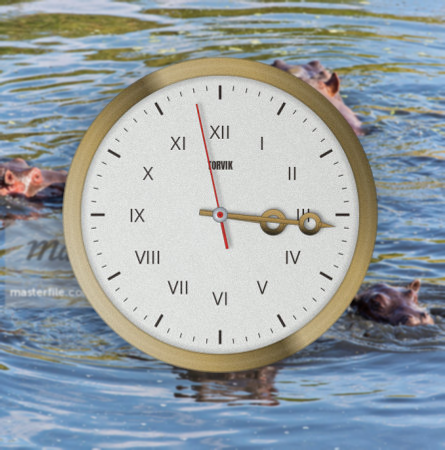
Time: {"hour": 3, "minute": 15, "second": 58}
